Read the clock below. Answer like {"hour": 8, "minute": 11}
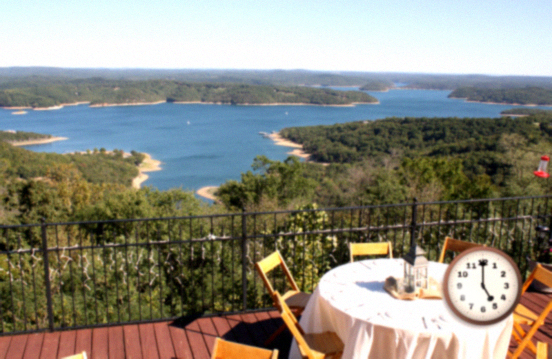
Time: {"hour": 5, "minute": 0}
